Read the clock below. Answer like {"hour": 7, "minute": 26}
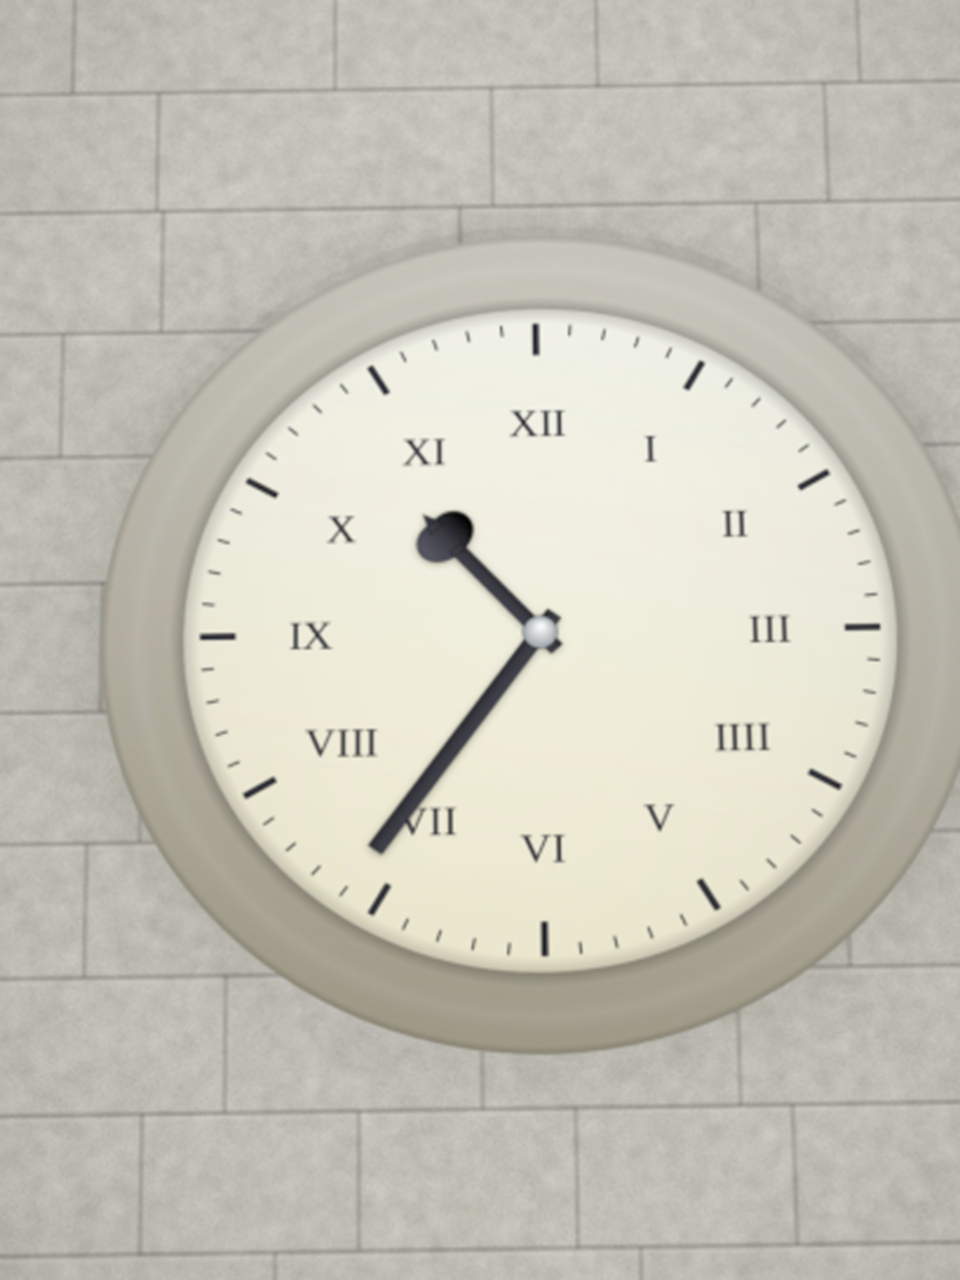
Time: {"hour": 10, "minute": 36}
